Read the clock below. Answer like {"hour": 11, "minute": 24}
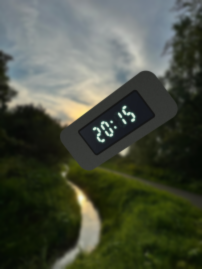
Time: {"hour": 20, "minute": 15}
